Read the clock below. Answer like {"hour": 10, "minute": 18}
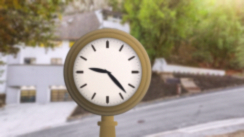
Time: {"hour": 9, "minute": 23}
